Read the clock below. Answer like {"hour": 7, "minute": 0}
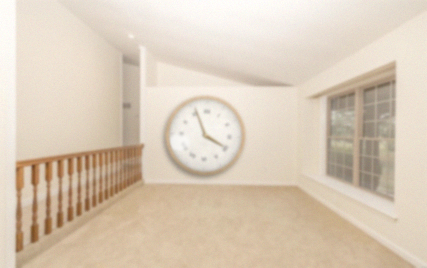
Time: {"hour": 3, "minute": 56}
